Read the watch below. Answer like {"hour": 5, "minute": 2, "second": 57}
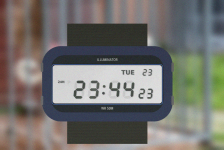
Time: {"hour": 23, "minute": 44, "second": 23}
